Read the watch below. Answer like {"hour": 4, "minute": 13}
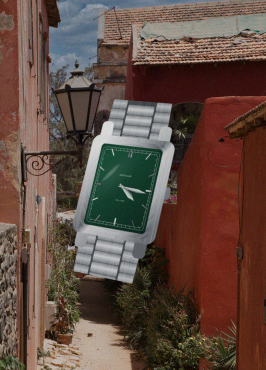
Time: {"hour": 4, "minute": 16}
